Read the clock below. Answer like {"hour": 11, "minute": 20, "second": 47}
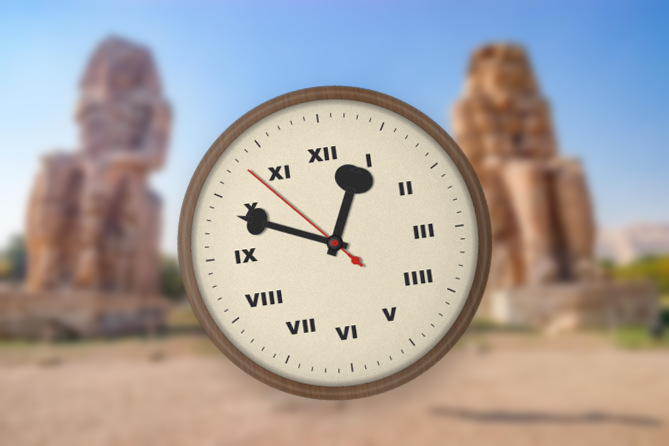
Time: {"hour": 12, "minute": 48, "second": 53}
